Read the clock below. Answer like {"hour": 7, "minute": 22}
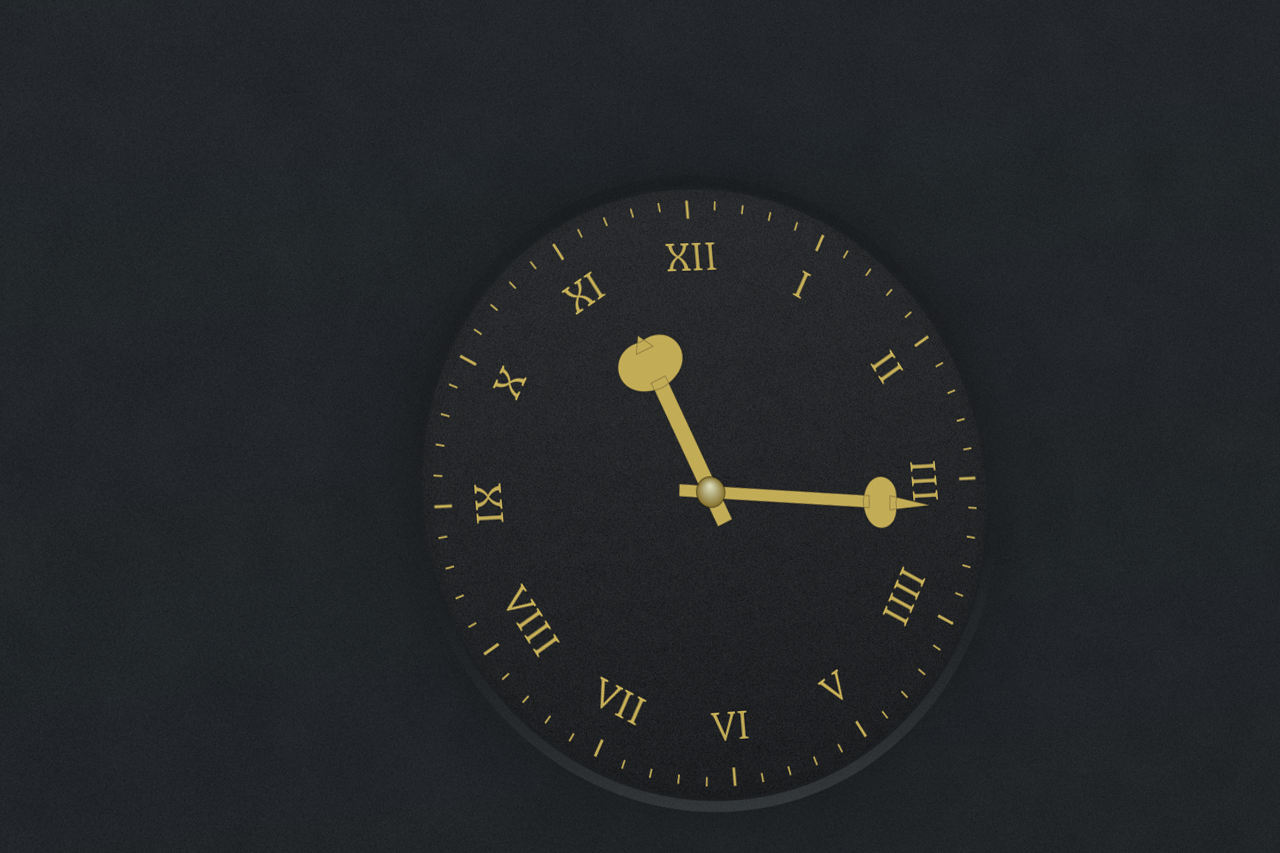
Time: {"hour": 11, "minute": 16}
